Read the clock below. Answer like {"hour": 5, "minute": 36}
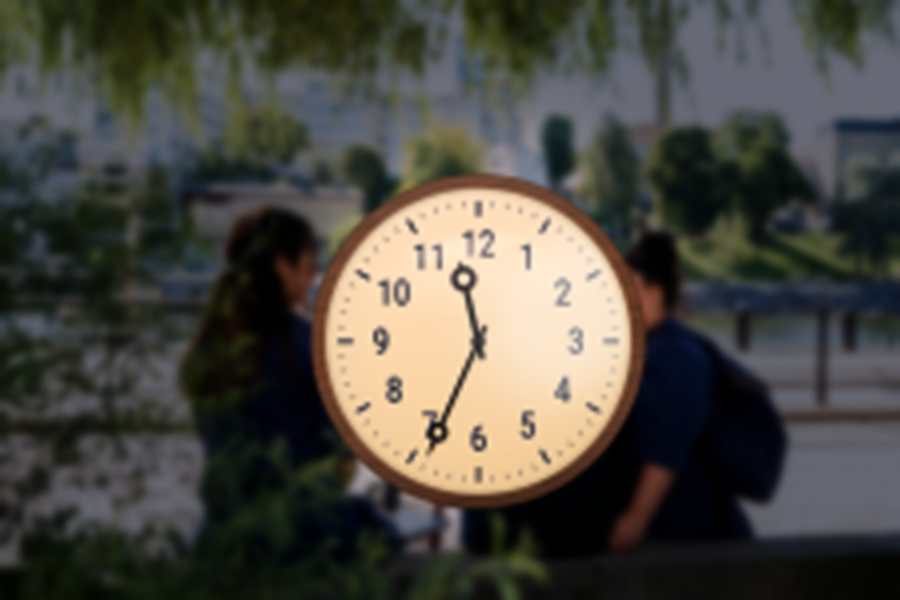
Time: {"hour": 11, "minute": 34}
